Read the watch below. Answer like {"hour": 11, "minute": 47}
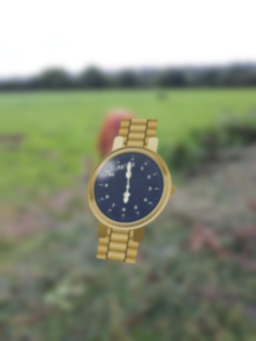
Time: {"hour": 5, "minute": 59}
